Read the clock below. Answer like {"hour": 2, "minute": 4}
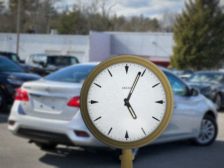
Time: {"hour": 5, "minute": 4}
